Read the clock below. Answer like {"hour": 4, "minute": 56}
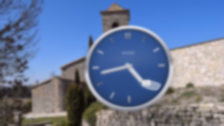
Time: {"hour": 4, "minute": 43}
